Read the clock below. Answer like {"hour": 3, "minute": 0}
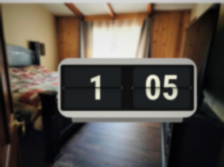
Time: {"hour": 1, "minute": 5}
